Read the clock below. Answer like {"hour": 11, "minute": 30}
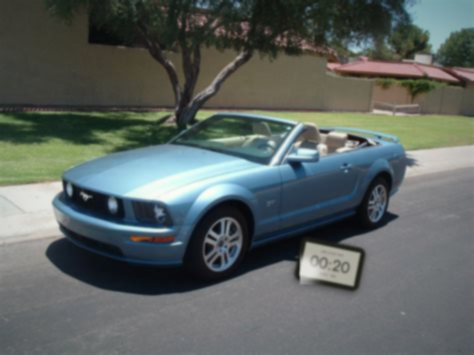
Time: {"hour": 0, "minute": 20}
